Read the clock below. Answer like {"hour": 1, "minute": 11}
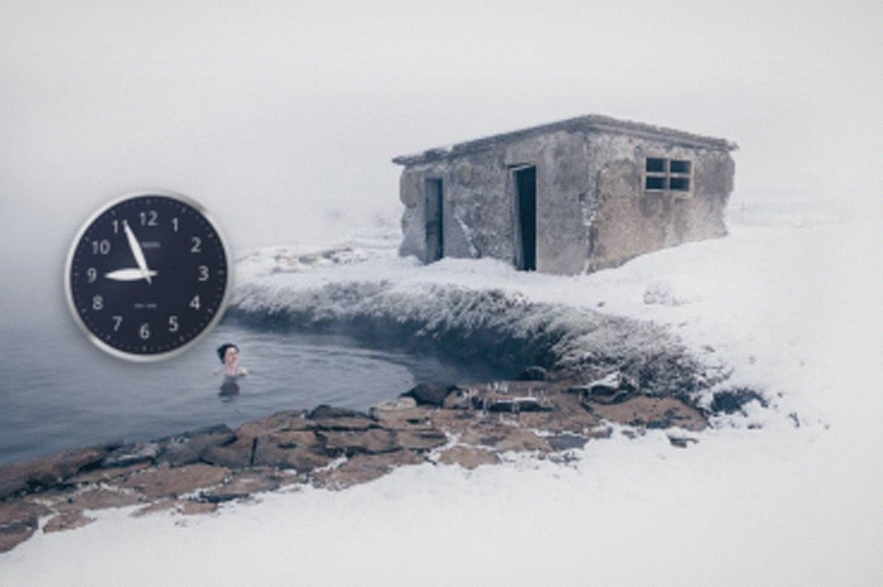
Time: {"hour": 8, "minute": 56}
